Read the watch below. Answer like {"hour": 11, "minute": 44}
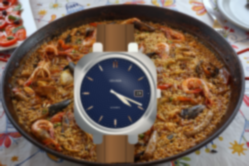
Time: {"hour": 4, "minute": 19}
